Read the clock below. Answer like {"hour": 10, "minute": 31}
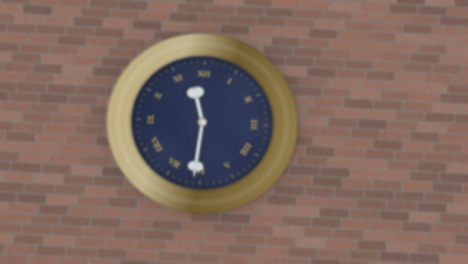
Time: {"hour": 11, "minute": 31}
